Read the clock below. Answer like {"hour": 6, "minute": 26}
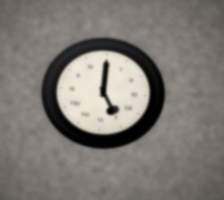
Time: {"hour": 5, "minute": 0}
